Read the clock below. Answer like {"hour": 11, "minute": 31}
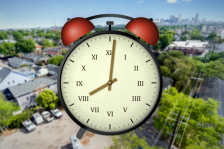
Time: {"hour": 8, "minute": 1}
